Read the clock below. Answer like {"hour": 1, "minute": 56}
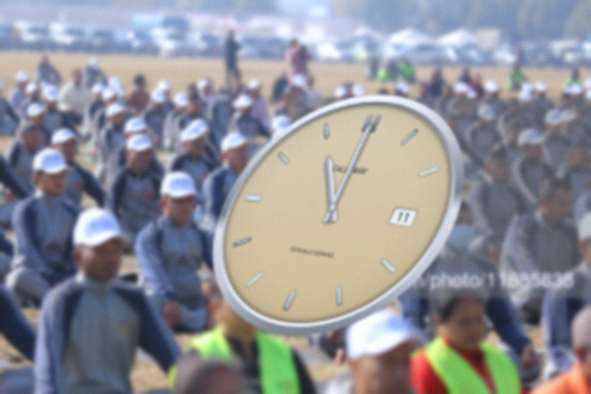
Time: {"hour": 11, "minute": 0}
